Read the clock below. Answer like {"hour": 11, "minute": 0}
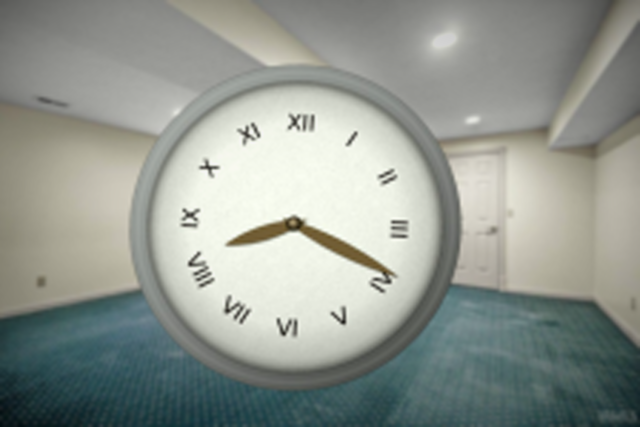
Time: {"hour": 8, "minute": 19}
